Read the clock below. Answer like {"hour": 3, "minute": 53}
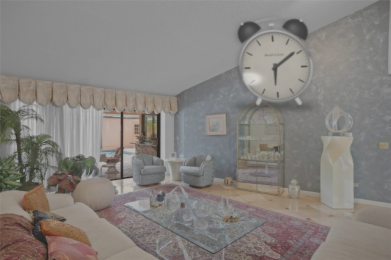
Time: {"hour": 6, "minute": 9}
